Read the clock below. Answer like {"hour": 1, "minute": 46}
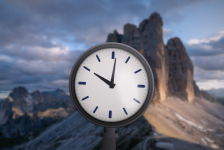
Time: {"hour": 10, "minute": 1}
